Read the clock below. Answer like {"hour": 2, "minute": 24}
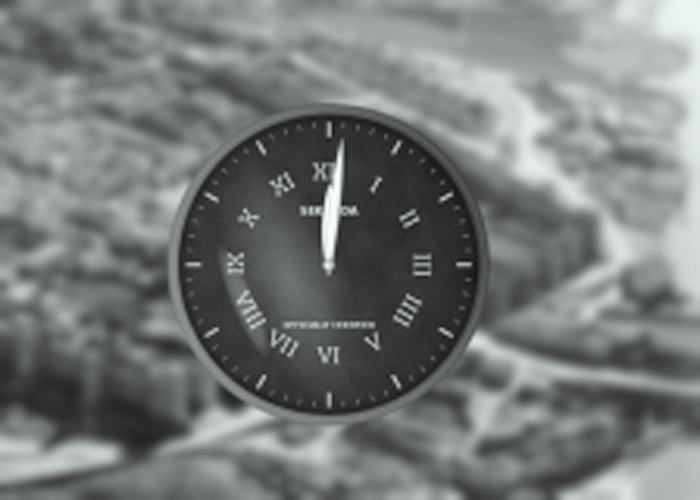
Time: {"hour": 12, "minute": 1}
